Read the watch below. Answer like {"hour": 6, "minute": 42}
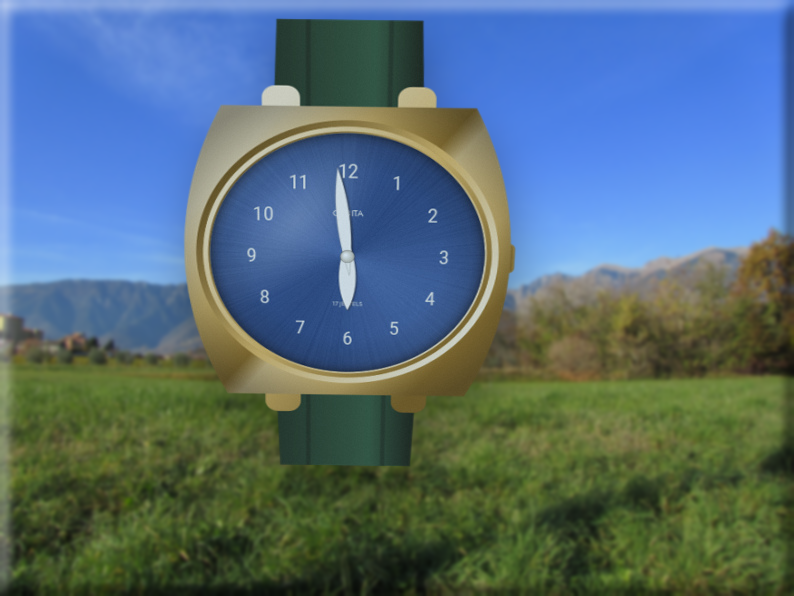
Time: {"hour": 5, "minute": 59}
